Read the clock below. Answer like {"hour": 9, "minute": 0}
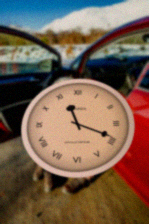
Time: {"hour": 11, "minute": 19}
